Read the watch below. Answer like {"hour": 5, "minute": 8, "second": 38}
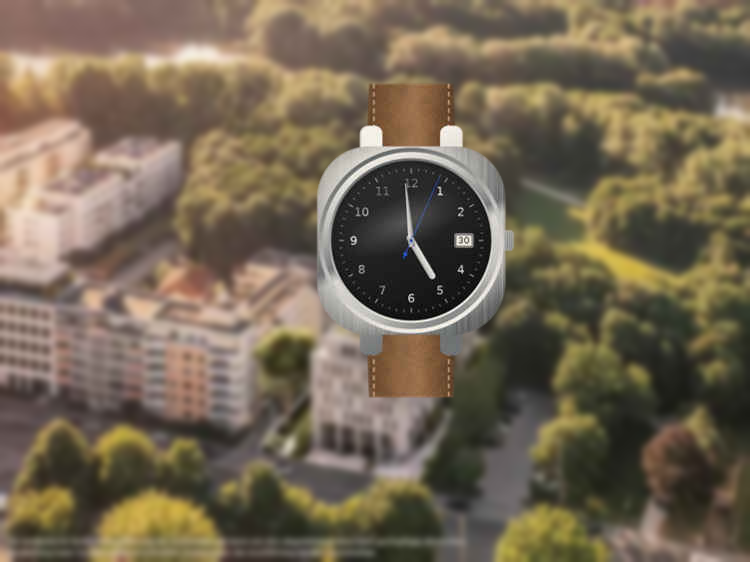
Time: {"hour": 4, "minute": 59, "second": 4}
